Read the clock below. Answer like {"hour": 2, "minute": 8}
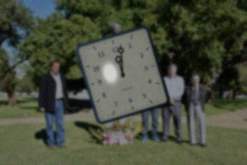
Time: {"hour": 12, "minute": 2}
